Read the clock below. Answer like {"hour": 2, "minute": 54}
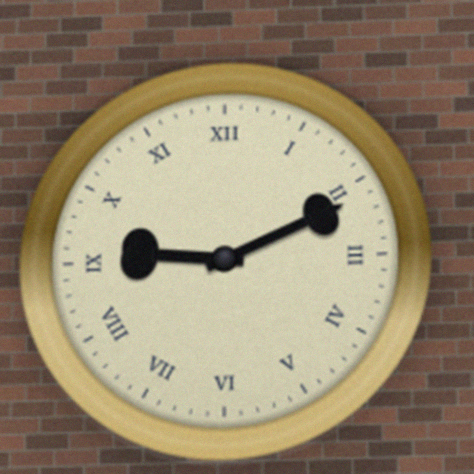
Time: {"hour": 9, "minute": 11}
